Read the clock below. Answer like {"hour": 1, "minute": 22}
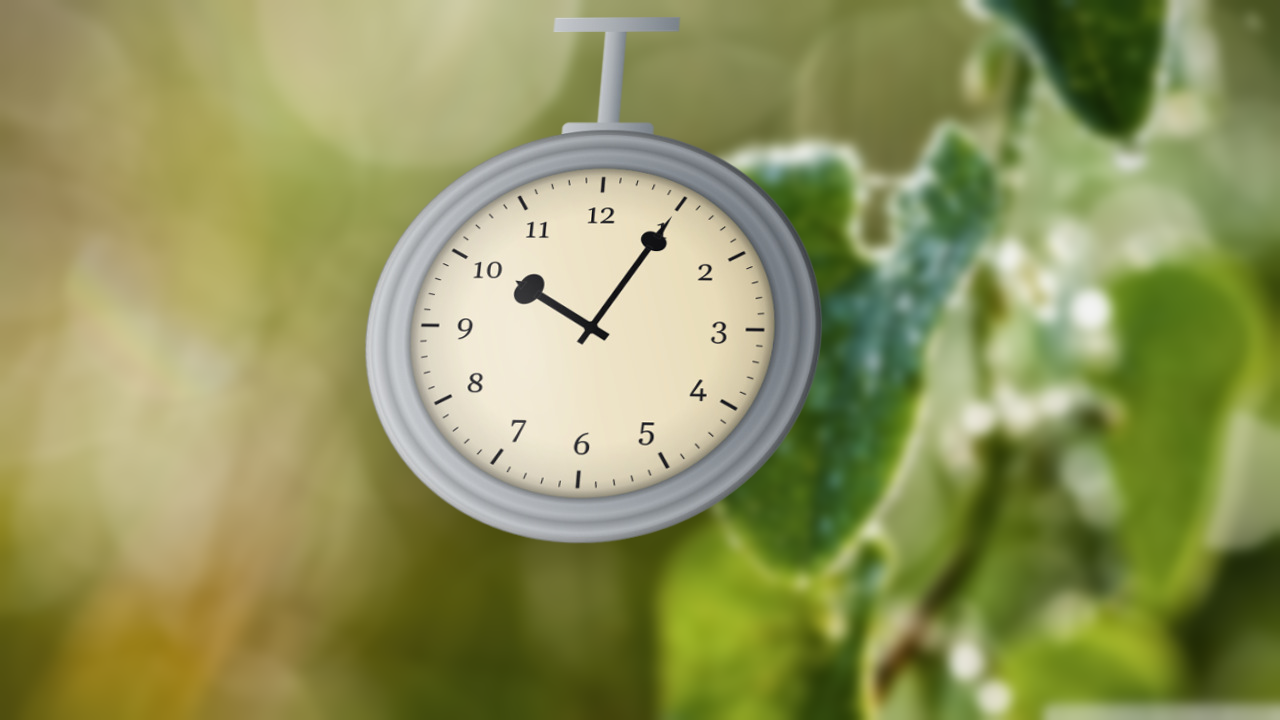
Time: {"hour": 10, "minute": 5}
